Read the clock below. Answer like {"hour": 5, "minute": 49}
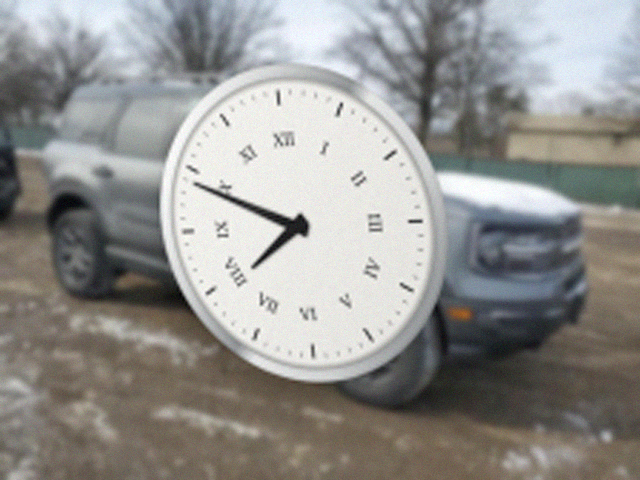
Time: {"hour": 7, "minute": 49}
